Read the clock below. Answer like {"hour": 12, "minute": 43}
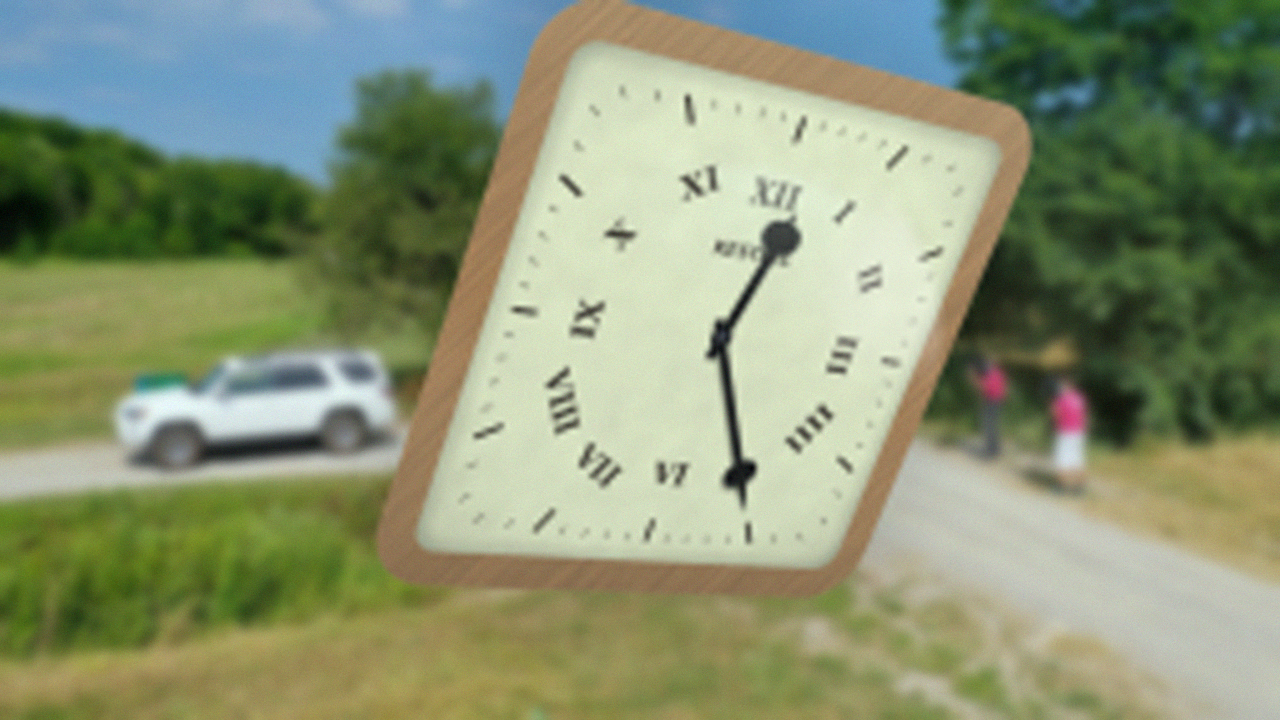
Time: {"hour": 12, "minute": 25}
